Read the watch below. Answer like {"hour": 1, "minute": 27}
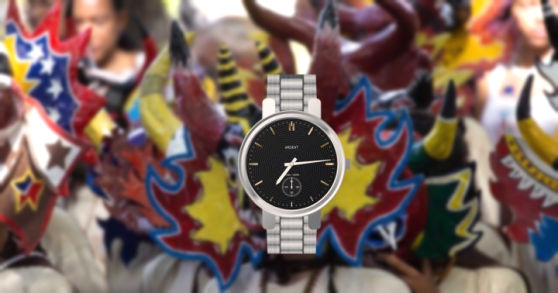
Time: {"hour": 7, "minute": 14}
